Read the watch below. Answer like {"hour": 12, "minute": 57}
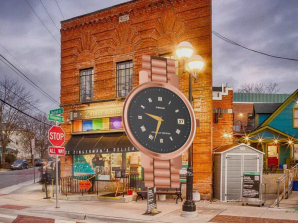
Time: {"hour": 9, "minute": 33}
